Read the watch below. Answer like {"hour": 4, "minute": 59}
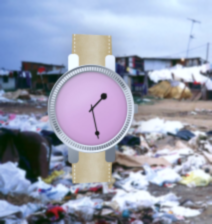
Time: {"hour": 1, "minute": 28}
